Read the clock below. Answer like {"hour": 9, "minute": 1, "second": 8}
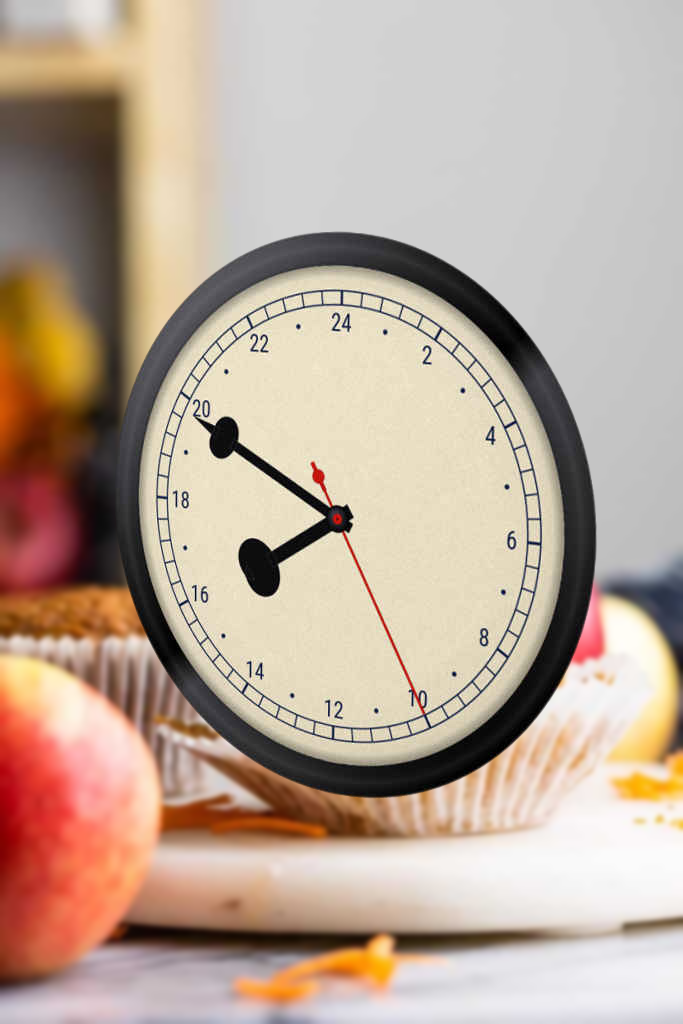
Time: {"hour": 15, "minute": 49, "second": 25}
